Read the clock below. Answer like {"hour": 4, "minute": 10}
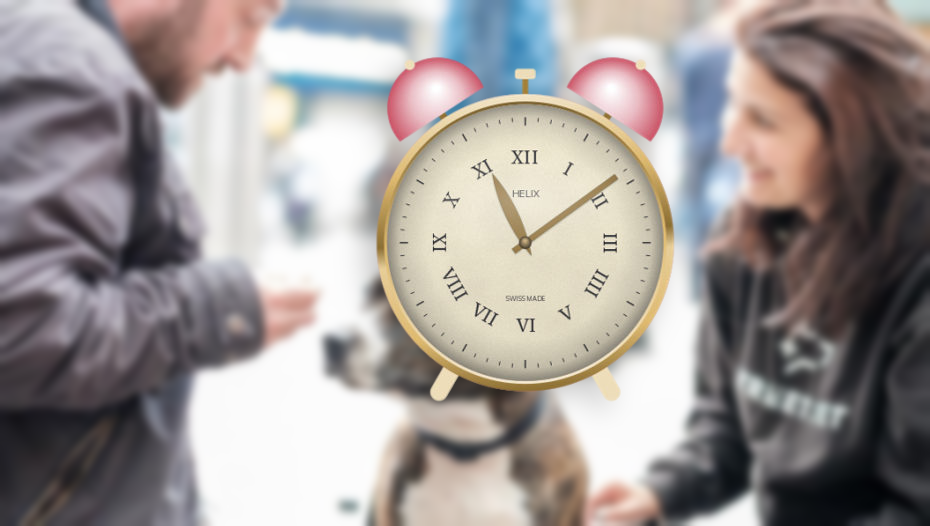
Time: {"hour": 11, "minute": 9}
